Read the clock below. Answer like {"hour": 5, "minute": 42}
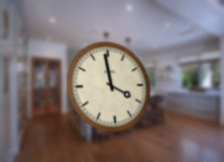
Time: {"hour": 3, "minute": 59}
